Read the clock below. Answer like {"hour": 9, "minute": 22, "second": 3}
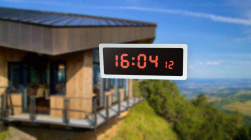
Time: {"hour": 16, "minute": 4, "second": 12}
